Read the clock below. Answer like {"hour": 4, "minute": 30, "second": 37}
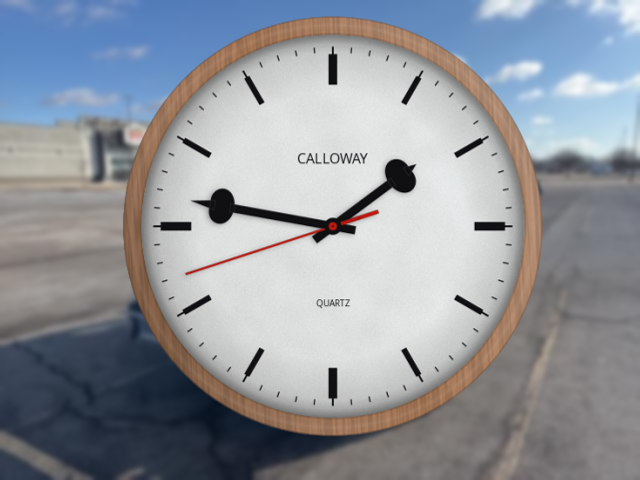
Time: {"hour": 1, "minute": 46, "second": 42}
